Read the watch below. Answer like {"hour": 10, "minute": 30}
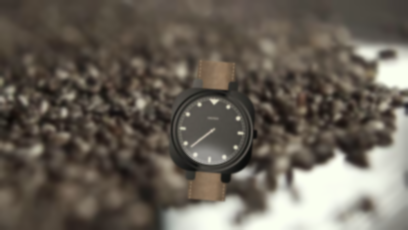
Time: {"hour": 7, "minute": 38}
